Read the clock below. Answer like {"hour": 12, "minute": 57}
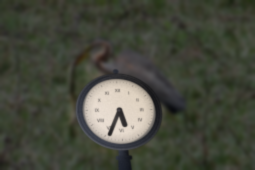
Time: {"hour": 5, "minute": 34}
